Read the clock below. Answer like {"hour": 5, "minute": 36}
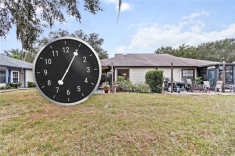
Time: {"hour": 7, "minute": 5}
